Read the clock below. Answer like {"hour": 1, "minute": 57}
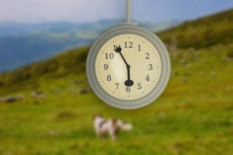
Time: {"hour": 5, "minute": 55}
